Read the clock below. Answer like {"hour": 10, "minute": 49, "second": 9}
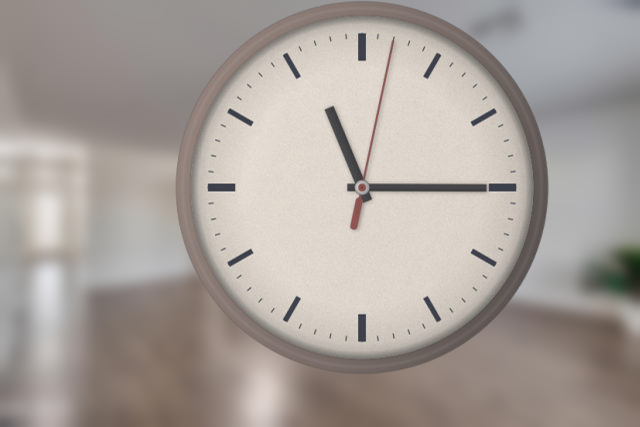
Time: {"hour": 11, "minute": 15, "second": 2}
